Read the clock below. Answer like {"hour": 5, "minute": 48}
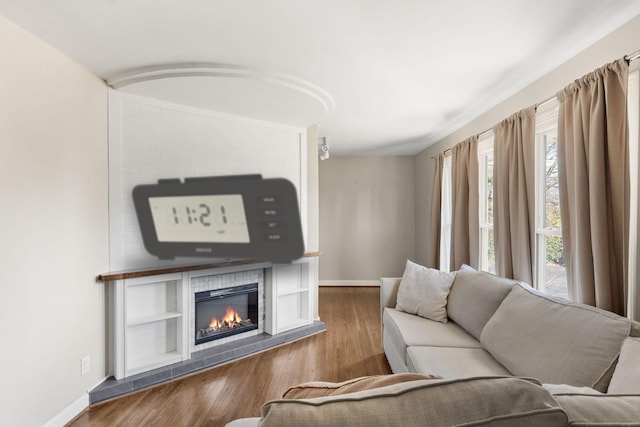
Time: {"hour": 11, "minute": 21}
